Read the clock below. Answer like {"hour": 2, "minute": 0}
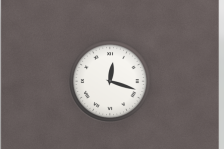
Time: {"hour": 12, "minute": 18}
